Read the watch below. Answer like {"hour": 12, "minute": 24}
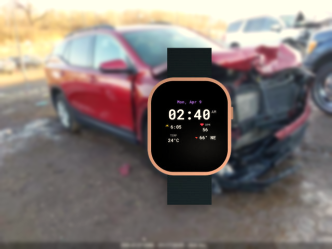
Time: {"hour": 2, "minute": 40}
